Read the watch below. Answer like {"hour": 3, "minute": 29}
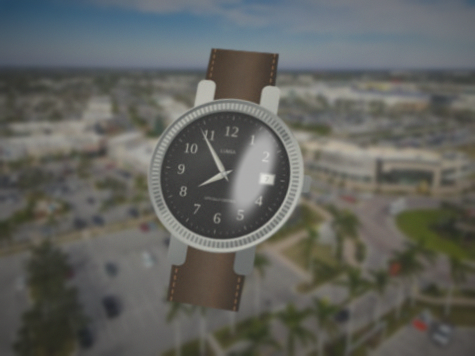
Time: {"hour": 7, "minute": 54}
